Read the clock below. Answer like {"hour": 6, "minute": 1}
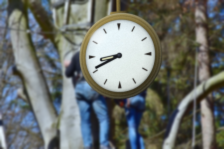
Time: {"hour": 8, "minute": 41}
